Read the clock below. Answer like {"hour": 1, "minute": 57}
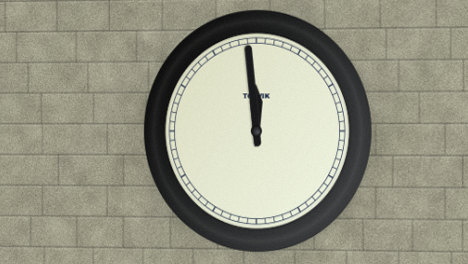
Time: {"hour": 11, "minute": 59}
